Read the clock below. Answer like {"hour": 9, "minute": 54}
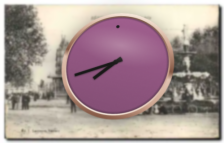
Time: {"hour": 7, "minute": 42}
